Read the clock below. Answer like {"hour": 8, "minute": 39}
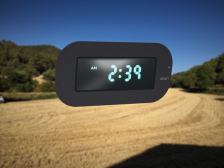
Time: {"hour": 2, "minute": 39}
